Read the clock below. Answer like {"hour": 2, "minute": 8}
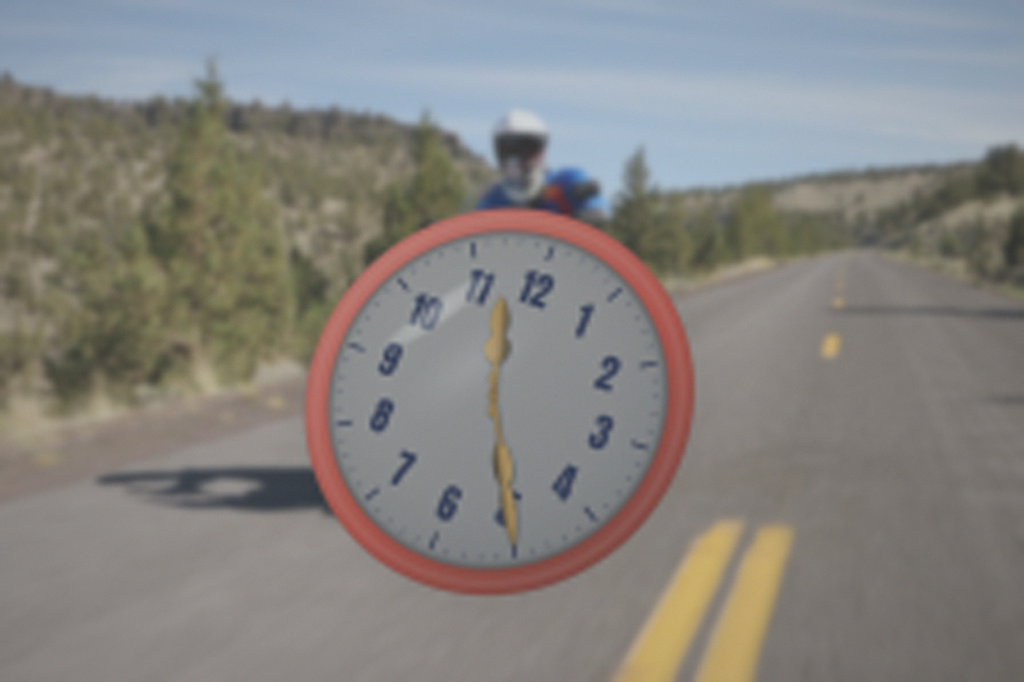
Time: {"hour": 11, "minute": 25}
